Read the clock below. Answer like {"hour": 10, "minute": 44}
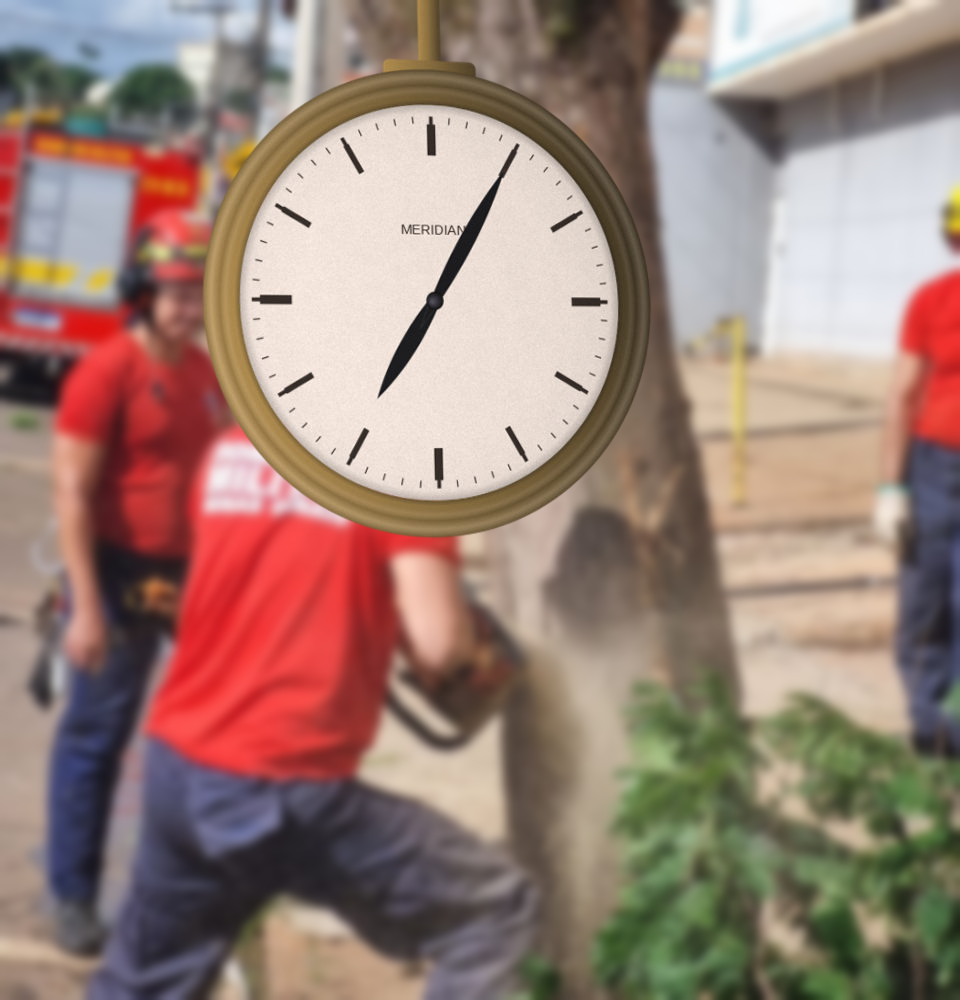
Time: {"hour": 7, "minute": 5}
